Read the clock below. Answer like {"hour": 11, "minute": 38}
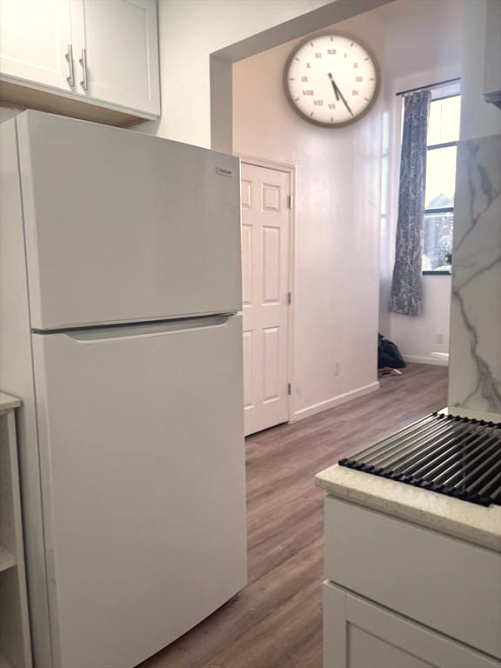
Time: {"hour": 5, "minute": 25}
